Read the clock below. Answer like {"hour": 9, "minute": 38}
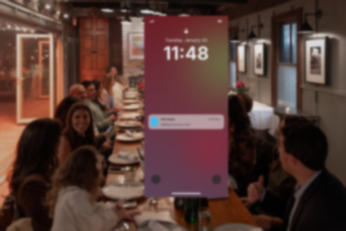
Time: {"hour": 11, "minute": 48}
